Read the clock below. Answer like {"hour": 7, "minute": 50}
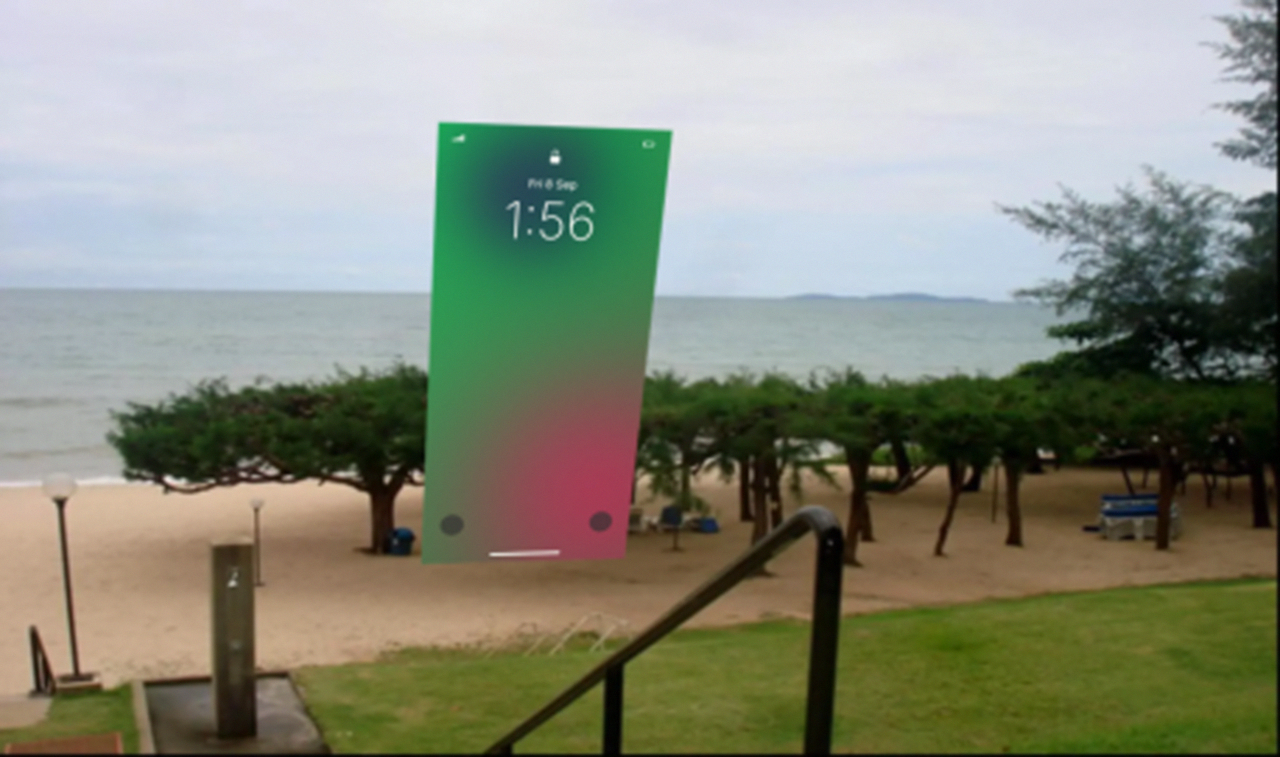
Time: {"hour": 1, "minute": 56}
